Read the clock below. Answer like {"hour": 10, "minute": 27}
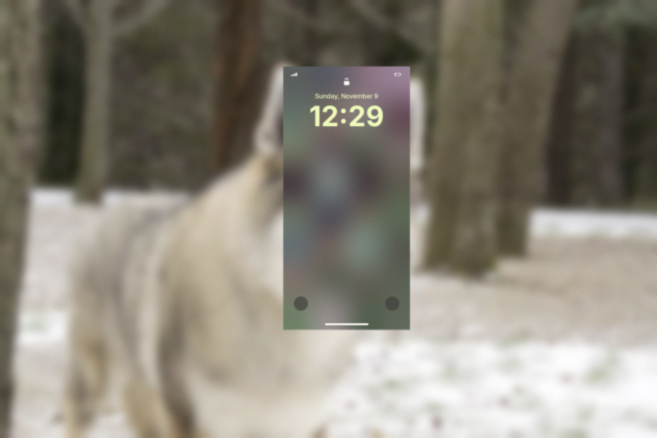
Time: {"hour": 12, "minute": 29}
